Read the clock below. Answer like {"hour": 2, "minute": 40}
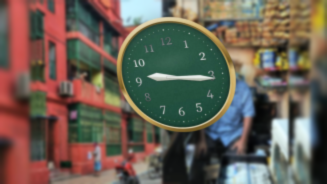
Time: {"hour": 9, "minute": 16}
